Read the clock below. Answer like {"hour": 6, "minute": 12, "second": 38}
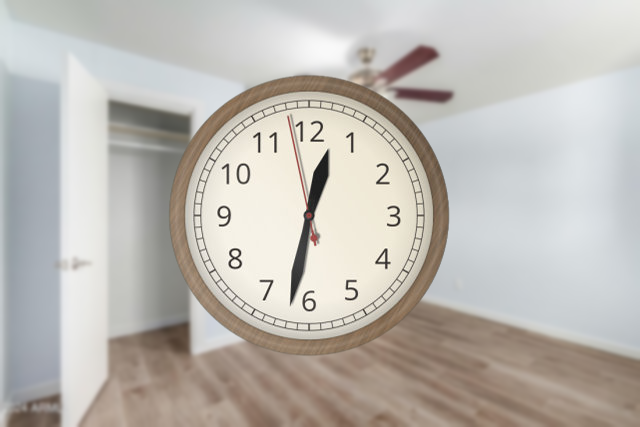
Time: {"hour": 12, "minute": 31, "second": 58}
